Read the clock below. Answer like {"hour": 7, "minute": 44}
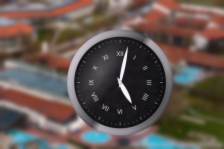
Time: {"hour": 5, "minute": 2}
